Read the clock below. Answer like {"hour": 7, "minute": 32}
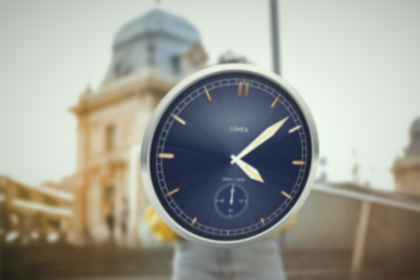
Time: {"hour": 4, "minute": 8}
